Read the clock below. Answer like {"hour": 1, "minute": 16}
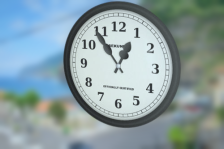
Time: {"hour": 12, "minute": 54}
